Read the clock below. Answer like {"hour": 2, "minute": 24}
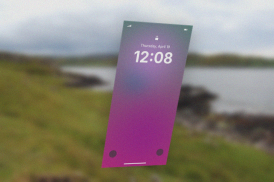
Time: {"hour": 12, "minute": 8}
